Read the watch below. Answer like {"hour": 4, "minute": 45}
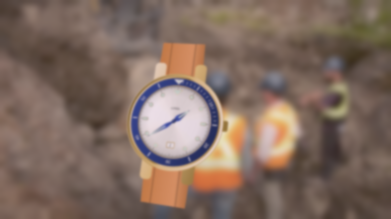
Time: {"hour": 1, "minute": 39}
